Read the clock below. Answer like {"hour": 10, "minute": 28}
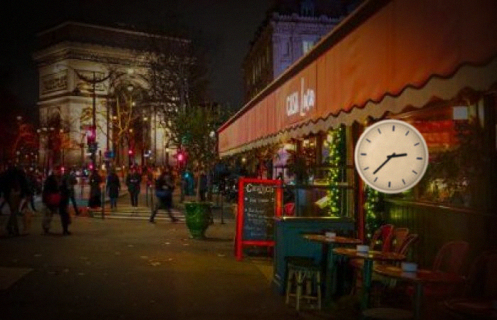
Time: {"hour": 2, "minute": 37}
